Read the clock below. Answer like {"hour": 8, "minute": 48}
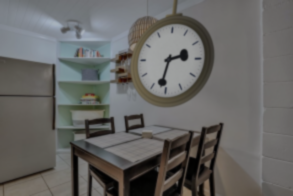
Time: {"hour": 2, "minute": 32}
